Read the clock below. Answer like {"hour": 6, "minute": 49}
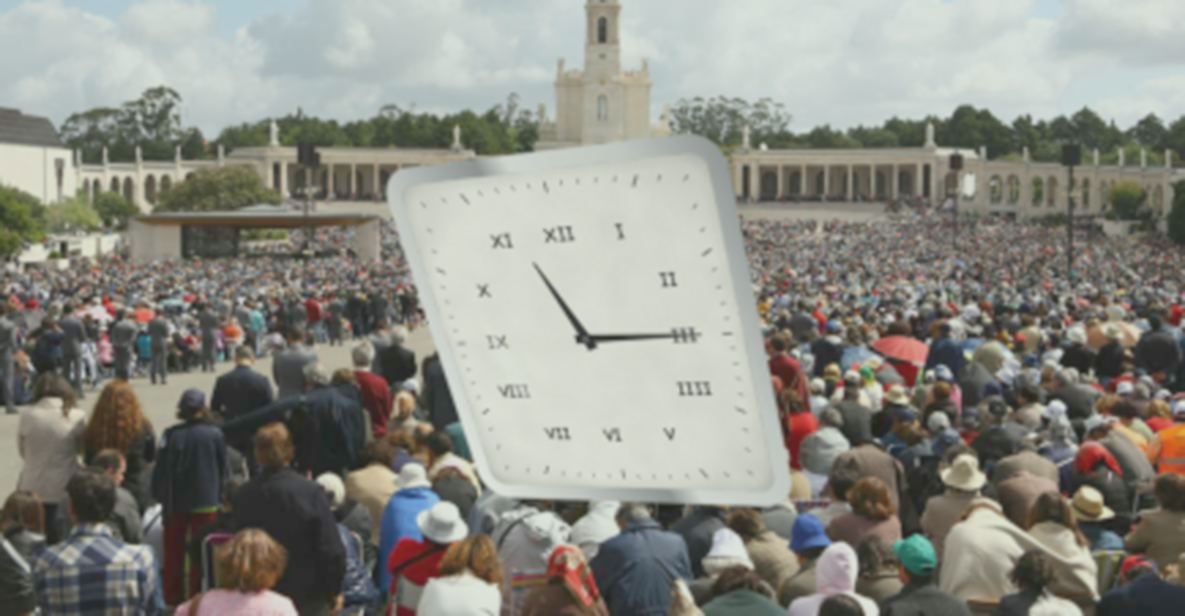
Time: {"hour": 11, "minute": 15}
